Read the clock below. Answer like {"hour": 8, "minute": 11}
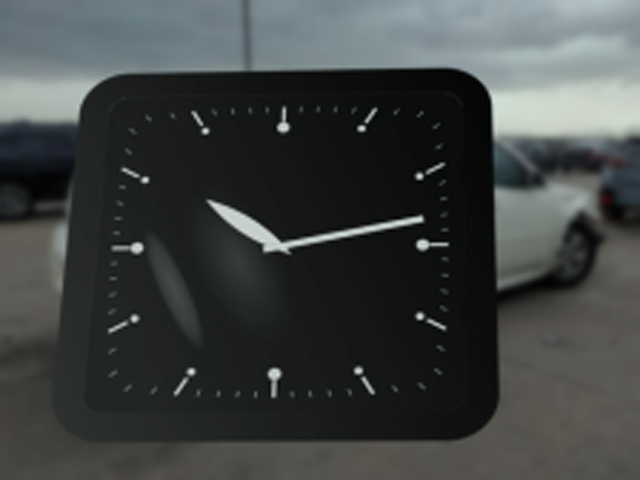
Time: {"hour": 10, "minute": 13}
